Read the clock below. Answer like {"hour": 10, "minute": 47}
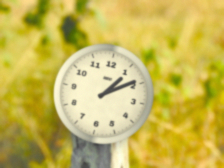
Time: {"hour": 1, "minute": 9}
